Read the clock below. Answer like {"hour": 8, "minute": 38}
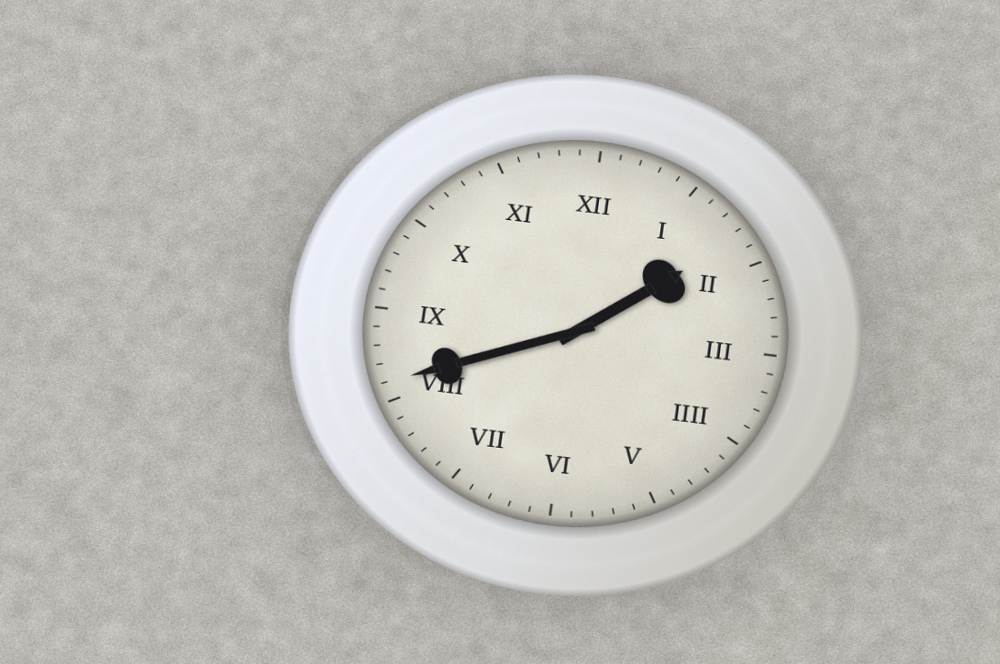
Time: {"hour": 1, "minute": 41}
